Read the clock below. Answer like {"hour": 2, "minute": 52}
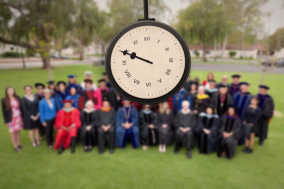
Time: {"hour": 9, "minute": 49}
